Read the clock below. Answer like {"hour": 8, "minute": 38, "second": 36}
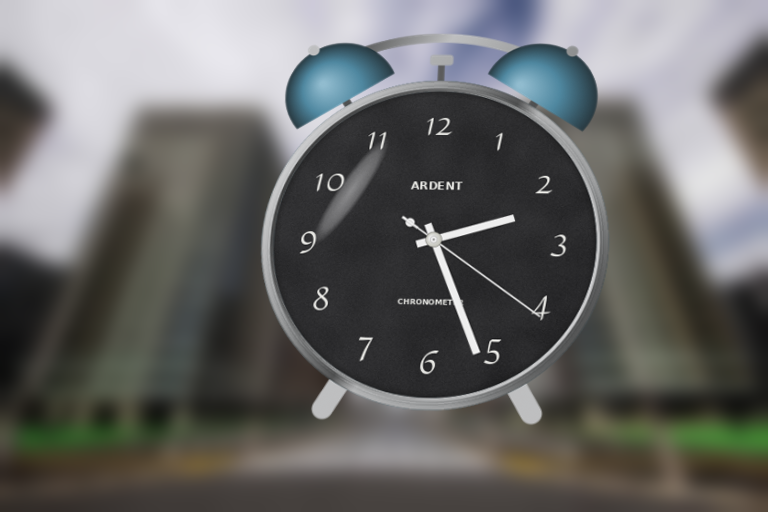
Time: {"hour": 2, "minute": 26, "second": 21}
